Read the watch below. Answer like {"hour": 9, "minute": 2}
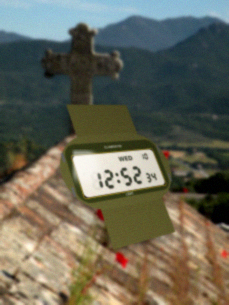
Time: {"hour": 12, "minute": 52}
